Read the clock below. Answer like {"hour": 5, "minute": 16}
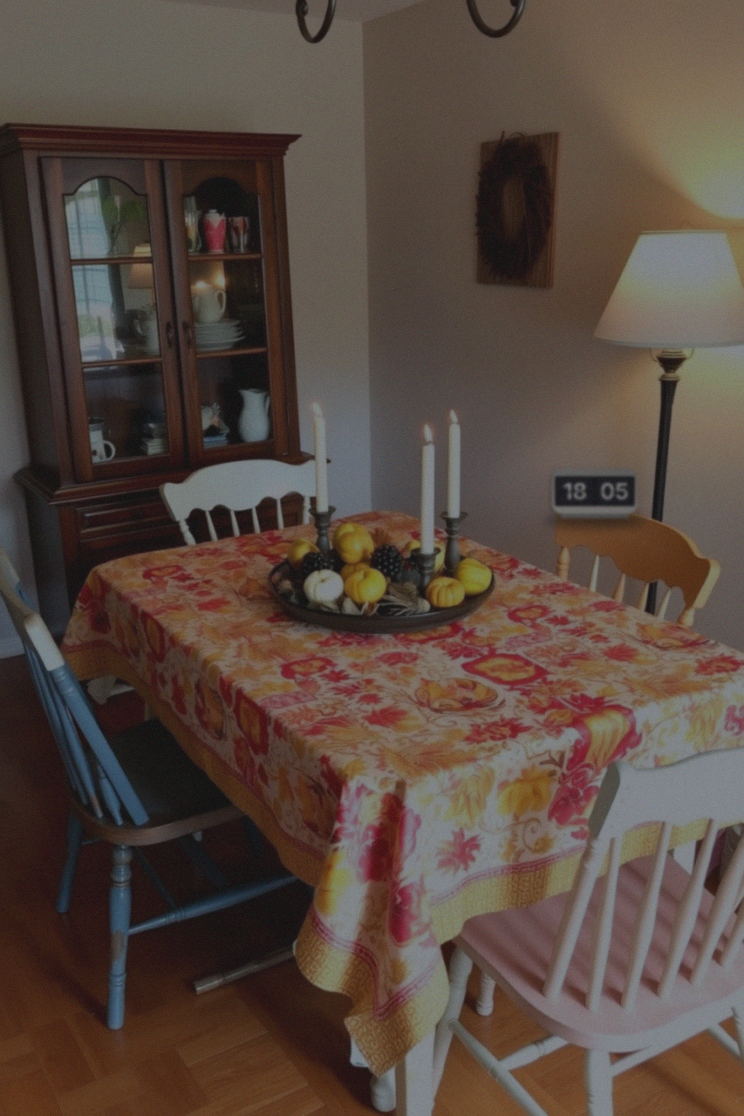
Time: {"hour": 18, "minute": 5}
